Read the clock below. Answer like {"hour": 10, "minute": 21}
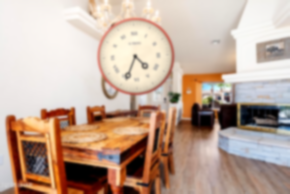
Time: {"hour": 4, "minute": 34}
